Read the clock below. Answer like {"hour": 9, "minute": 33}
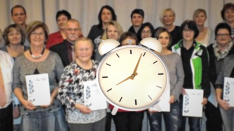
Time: {"hour": 8, "minute": 4}
